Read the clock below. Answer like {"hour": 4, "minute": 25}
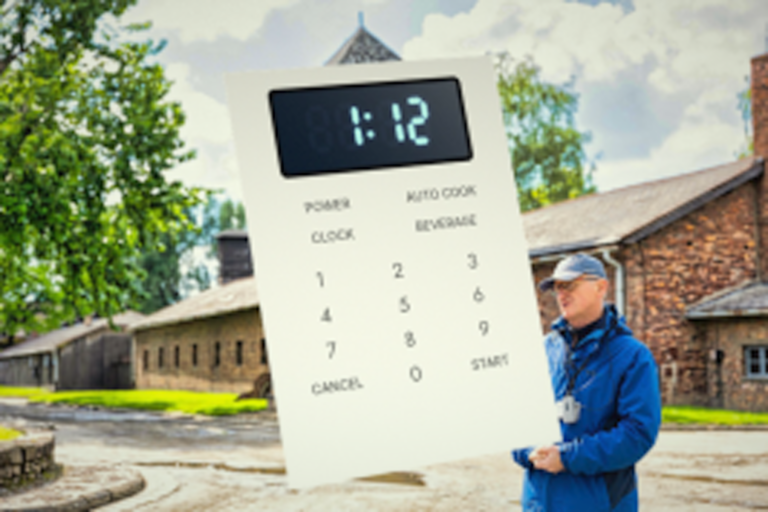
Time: {"hour": 1, "minute": 12}
